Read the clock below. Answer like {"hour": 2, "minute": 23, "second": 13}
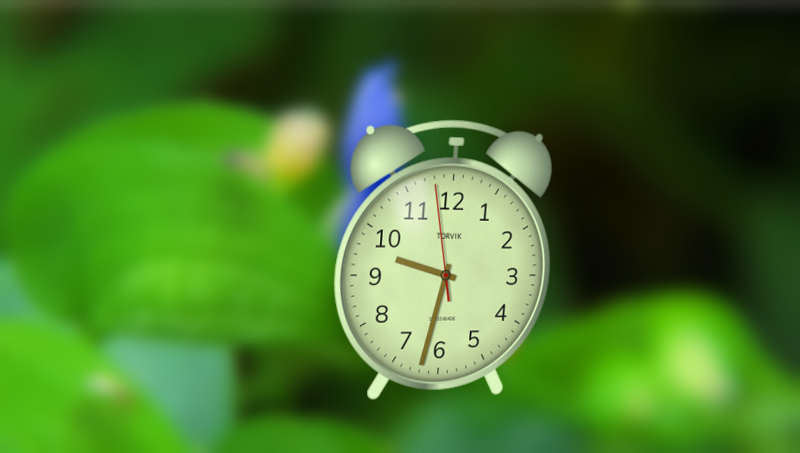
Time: {"hour": 9, "minute": 31, "second": 58}
